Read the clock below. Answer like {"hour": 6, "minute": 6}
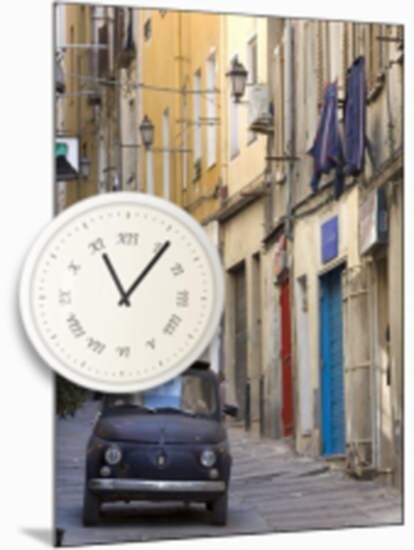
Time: {"hour": 11, "minute": 6}
